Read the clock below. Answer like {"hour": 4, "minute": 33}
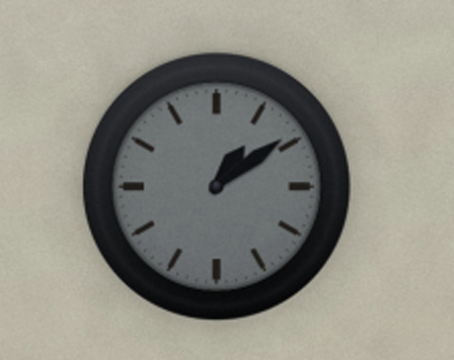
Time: {"hour": 1, "minute": 9}
